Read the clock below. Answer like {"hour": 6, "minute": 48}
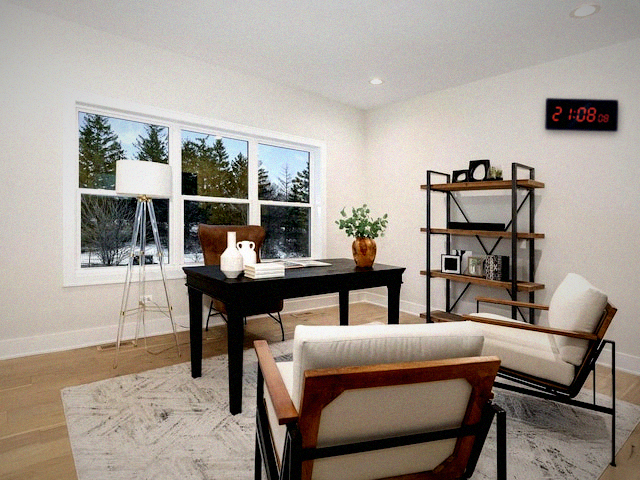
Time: {"hour": 21, "minute": 8}
